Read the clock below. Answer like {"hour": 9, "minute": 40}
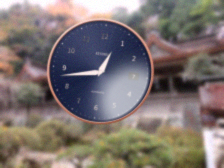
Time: {"hour": 12, "minute": 43}
